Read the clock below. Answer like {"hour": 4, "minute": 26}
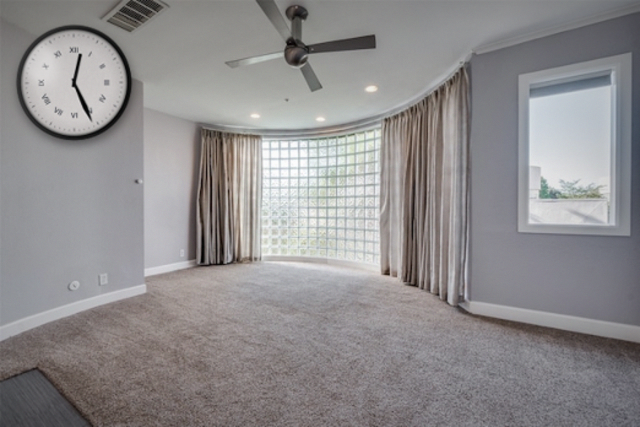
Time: {"hour": 12, "minute": 26}
